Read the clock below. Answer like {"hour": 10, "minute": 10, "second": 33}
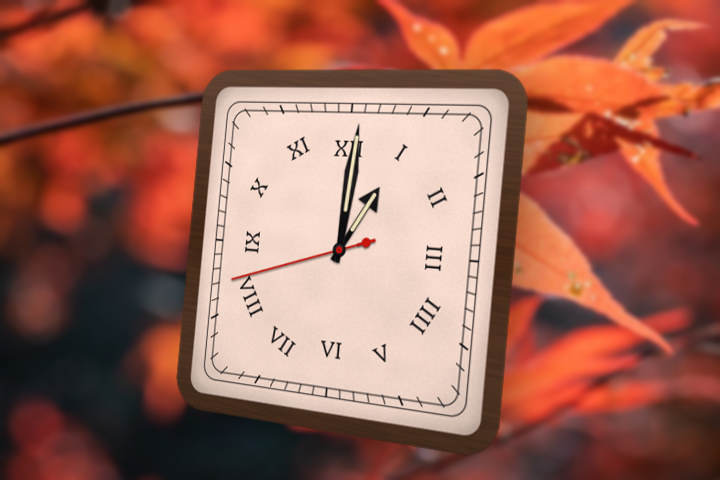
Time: {"hour": 1, "minute": 0, "second": 42}
